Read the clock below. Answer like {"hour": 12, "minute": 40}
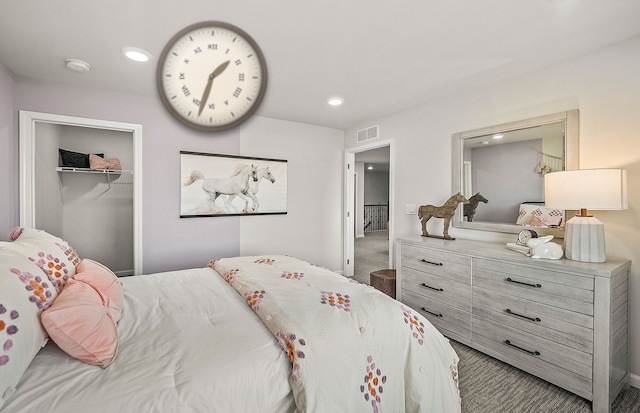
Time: {"hour": 1, "minute": 33}
